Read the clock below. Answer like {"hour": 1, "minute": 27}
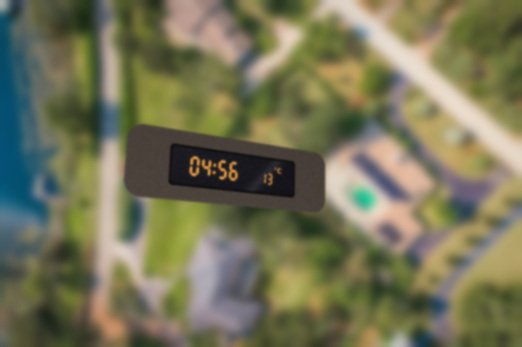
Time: {"hour": 4, "minute": 56}
